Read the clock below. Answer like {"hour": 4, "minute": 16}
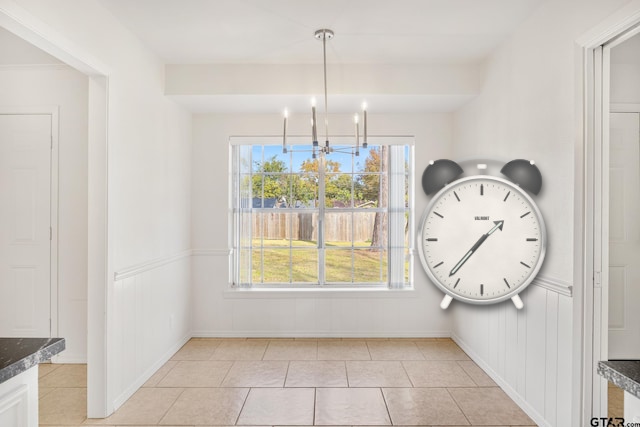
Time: {"hour": 1, "minute": 37}
